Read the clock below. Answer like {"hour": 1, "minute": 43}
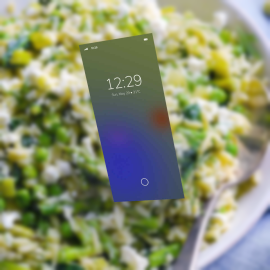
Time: {"hour": 12, "minute": 29}
